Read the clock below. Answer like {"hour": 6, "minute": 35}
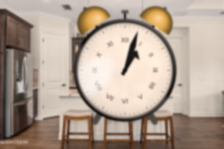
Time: {"hour": 1, "minute": 3}
